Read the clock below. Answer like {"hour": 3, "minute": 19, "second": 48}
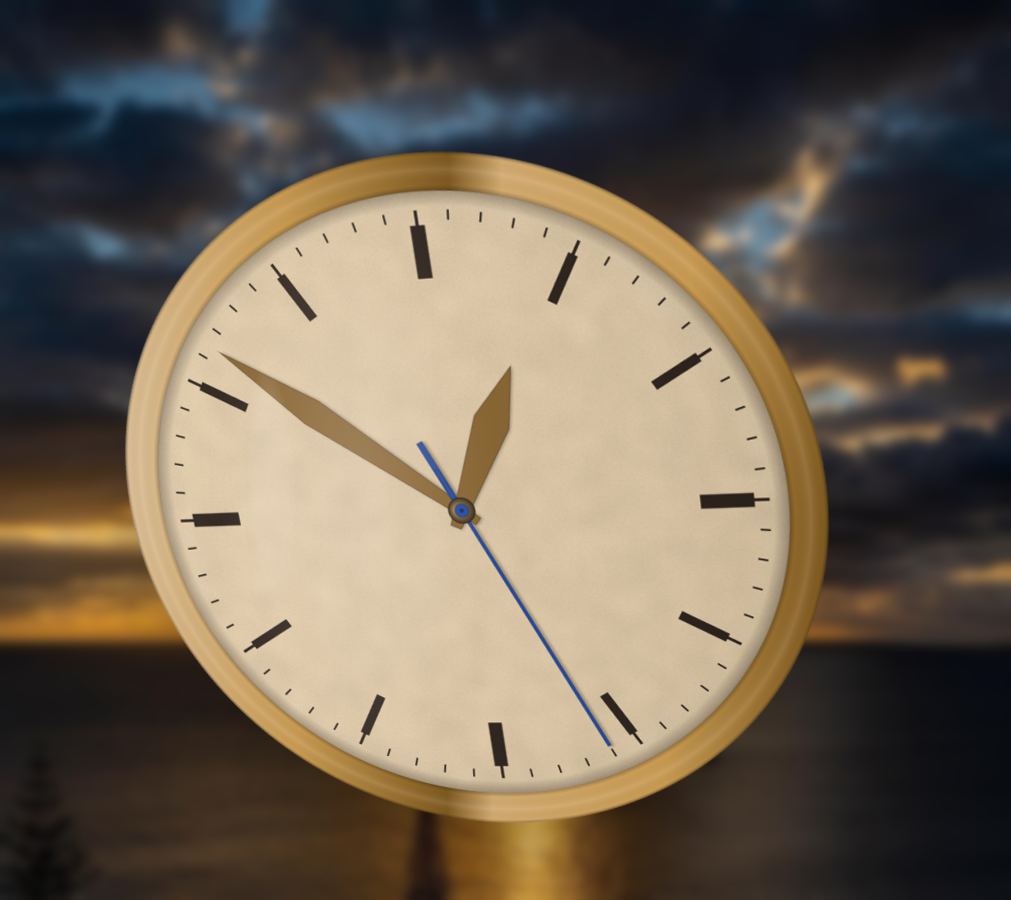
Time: {"hour": 12, "minute": 51, "second": 26}
